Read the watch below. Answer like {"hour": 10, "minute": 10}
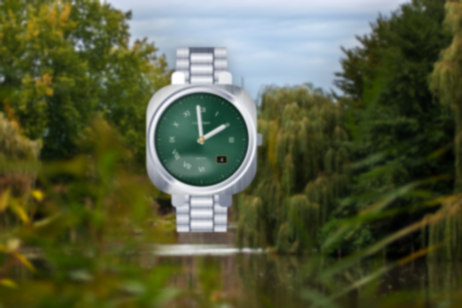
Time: {"hour": 1, "minute": 59}
